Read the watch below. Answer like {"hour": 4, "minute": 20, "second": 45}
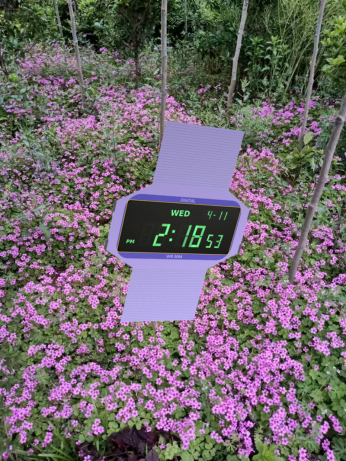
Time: {"hour": 2, "minute": 18, "second": 53}
